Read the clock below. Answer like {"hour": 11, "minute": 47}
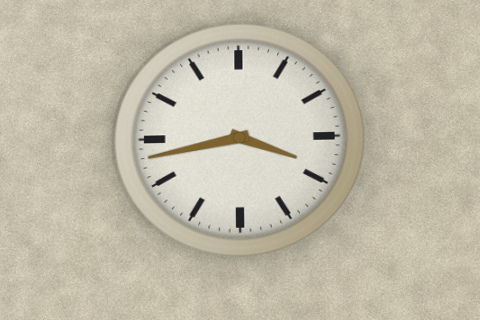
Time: {"hour": 3, "minute": 43}
